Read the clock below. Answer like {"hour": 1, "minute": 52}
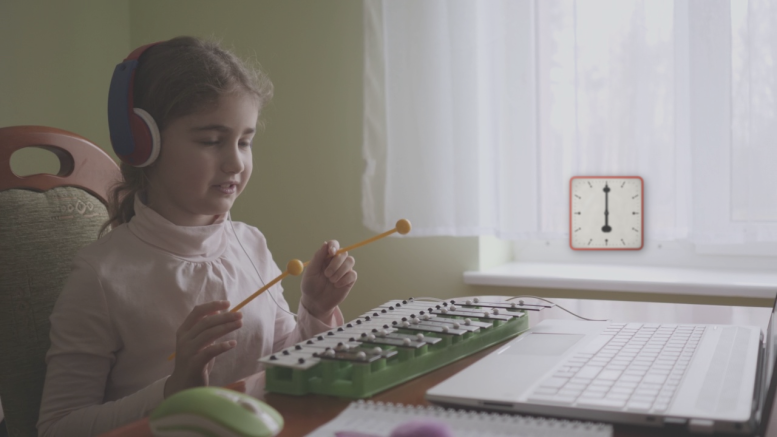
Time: {"hour": 6, "minute": 0}
